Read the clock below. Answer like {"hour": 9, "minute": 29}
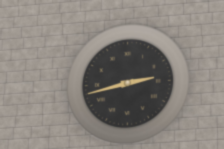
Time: {"hour": 2, "minute": 43}
